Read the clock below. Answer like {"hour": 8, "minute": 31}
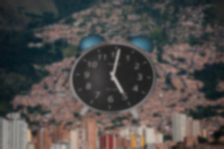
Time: {"hour": 5, "minute": 1}
